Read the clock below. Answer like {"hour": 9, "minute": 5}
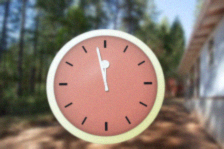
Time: {"hour": 11, "minute": 58}
